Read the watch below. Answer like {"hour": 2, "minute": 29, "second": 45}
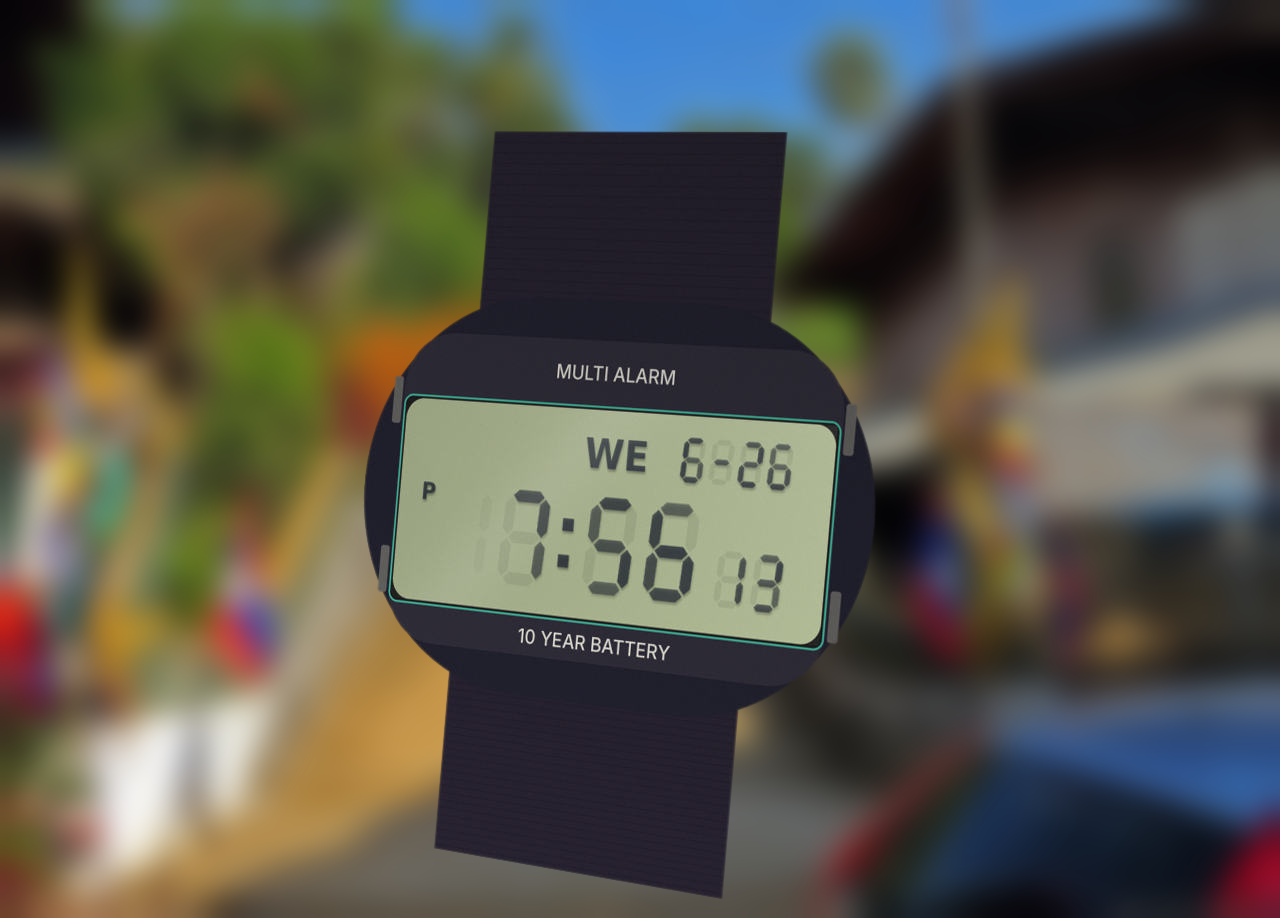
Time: {"hour": 7, "minute": 56, "second": 13}
